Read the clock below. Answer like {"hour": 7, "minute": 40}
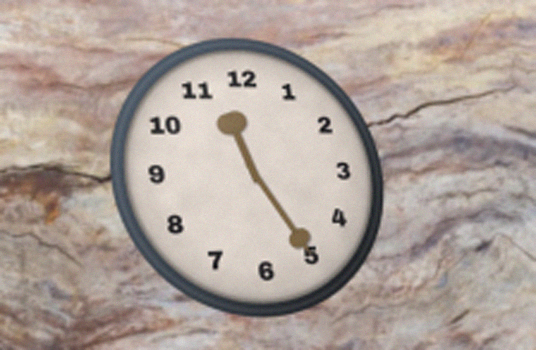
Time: {"hour": 11, "minute": 25}
